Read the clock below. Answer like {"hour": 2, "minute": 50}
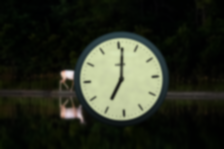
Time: {"hour": 7, "minute": 1}
